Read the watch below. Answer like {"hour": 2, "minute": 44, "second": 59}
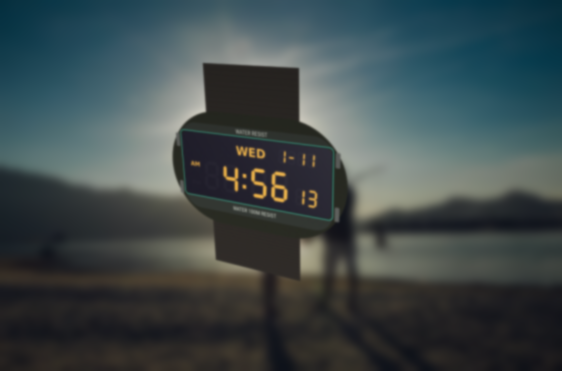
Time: {"hour": 4, "minute": 56, "second": 13}
